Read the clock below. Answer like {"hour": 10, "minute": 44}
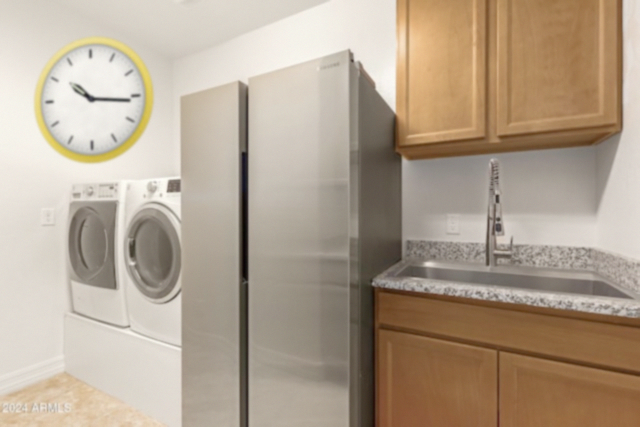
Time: {"hour": 10, "minute": 16}
